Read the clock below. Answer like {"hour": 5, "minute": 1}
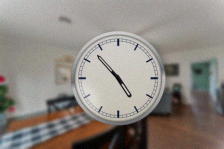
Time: {"hour": 4, "minute": 53}
